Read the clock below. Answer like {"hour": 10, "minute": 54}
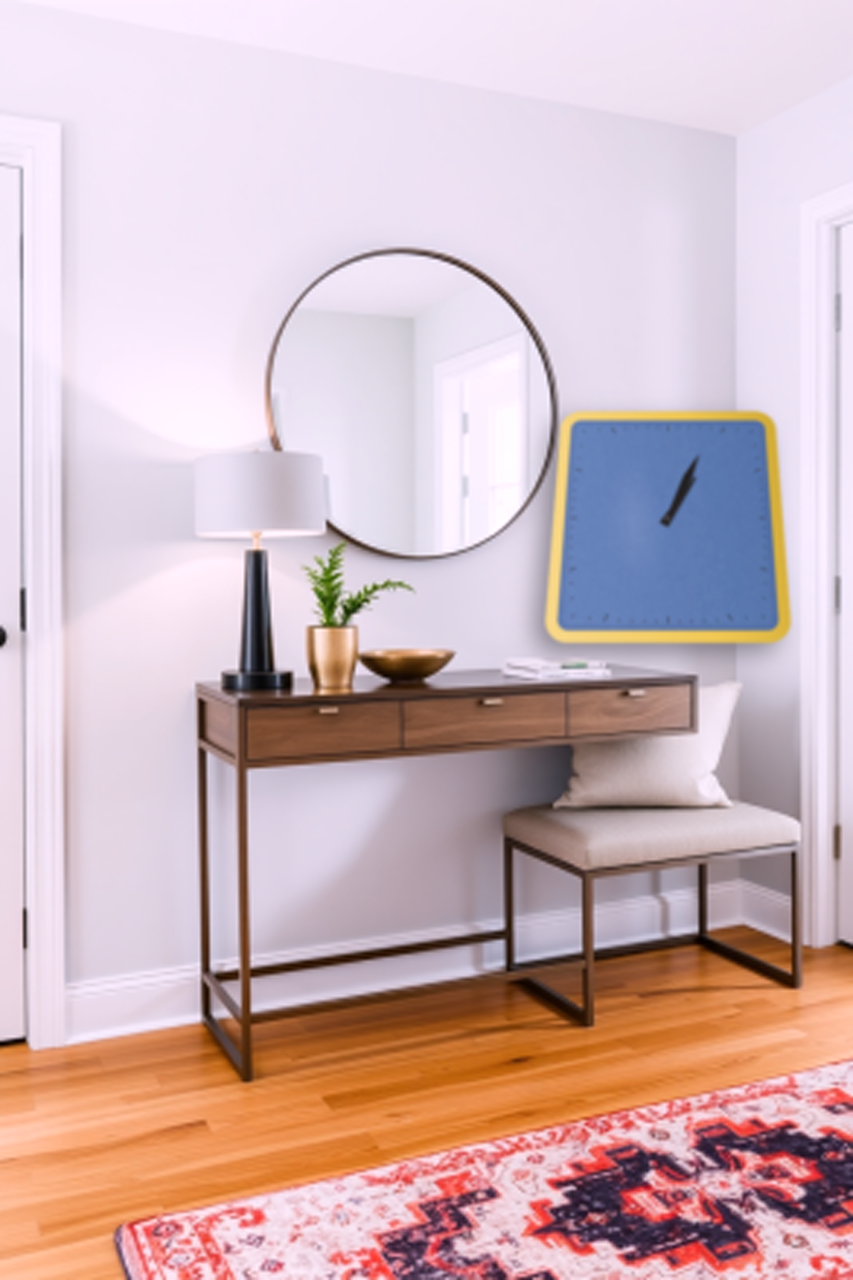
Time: {"hour": 1, "minute": 4}
